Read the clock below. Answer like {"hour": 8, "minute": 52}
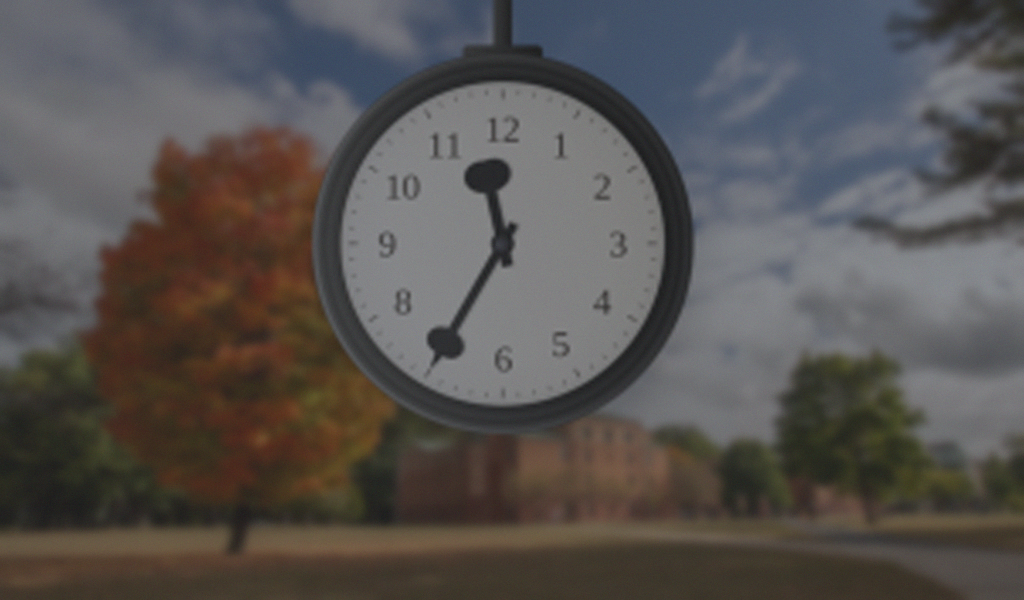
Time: {"hour": 11, "minute": 35}
